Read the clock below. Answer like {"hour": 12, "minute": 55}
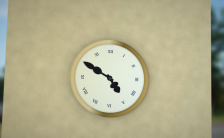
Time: {"hour": 4, "minute": 50}
